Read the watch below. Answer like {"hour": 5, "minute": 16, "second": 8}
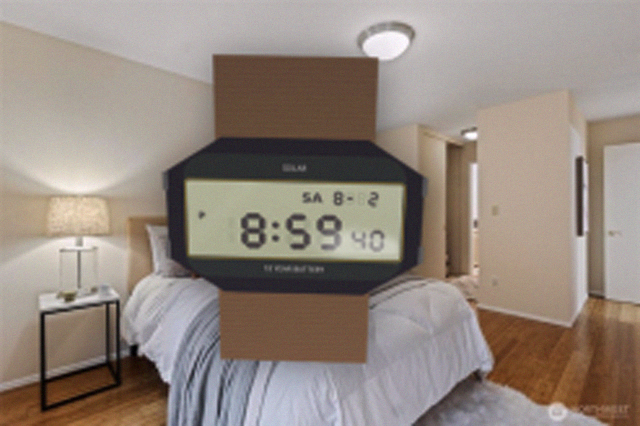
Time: {"hour": 8, "minute": 59, "second": 40}
